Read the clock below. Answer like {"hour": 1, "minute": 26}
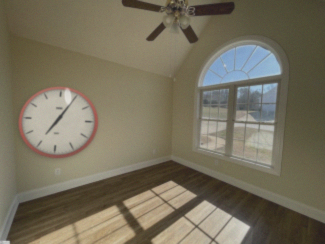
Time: {"hour": 7, "minute": 5}
